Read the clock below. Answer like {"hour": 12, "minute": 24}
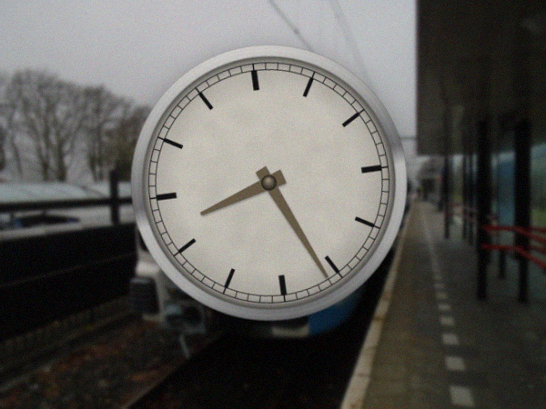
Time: {"hour": 8, "minute": 26}
